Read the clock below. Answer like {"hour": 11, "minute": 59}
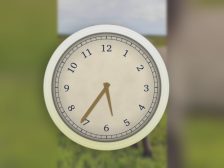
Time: {"hour": 5, "minute": 36}
